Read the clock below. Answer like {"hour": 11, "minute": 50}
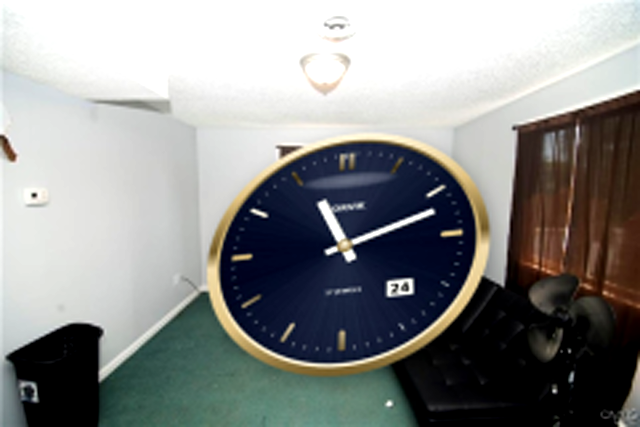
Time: {"hour": 11, "minute": 12}
